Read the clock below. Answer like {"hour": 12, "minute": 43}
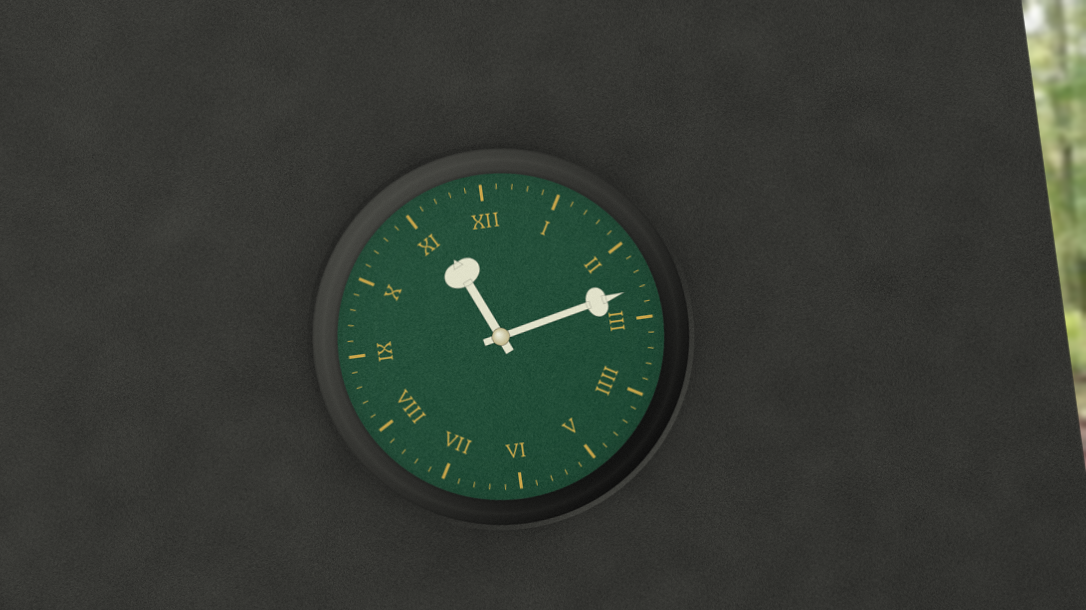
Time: {"hour": 11, "minute": 13}
